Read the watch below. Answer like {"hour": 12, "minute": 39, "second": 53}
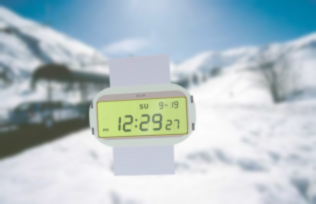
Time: {"hour": 12, "minute": 29, "second": 27}
